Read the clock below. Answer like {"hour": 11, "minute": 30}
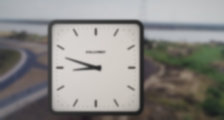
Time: {"hour": 8, "minute": 48}
